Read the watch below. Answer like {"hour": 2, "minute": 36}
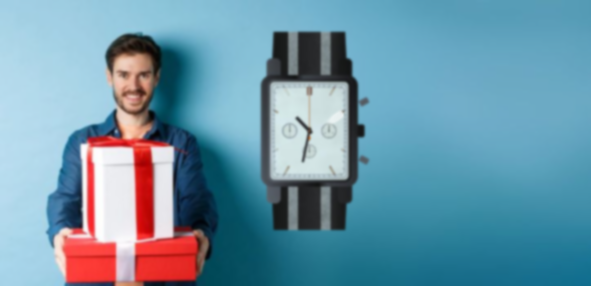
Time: {"hour": 10, "minute": 32}
